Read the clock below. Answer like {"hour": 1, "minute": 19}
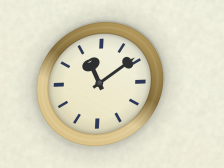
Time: {"hour": 11, "minute": 9}
